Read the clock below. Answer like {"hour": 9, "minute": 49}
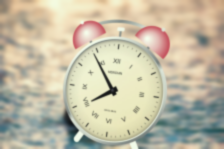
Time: {"hour": 7, "minute": 54}
